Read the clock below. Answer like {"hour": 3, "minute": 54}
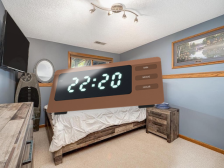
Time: {"hour": 22, "minute": 20}
